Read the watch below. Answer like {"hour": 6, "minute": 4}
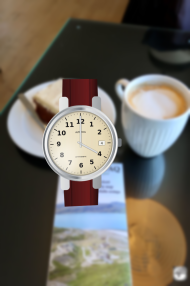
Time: {"hour": 4, "minute": 0}
